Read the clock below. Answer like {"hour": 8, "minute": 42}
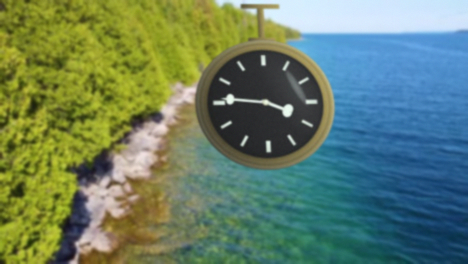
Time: {"hour": 3, "minute": 46}
